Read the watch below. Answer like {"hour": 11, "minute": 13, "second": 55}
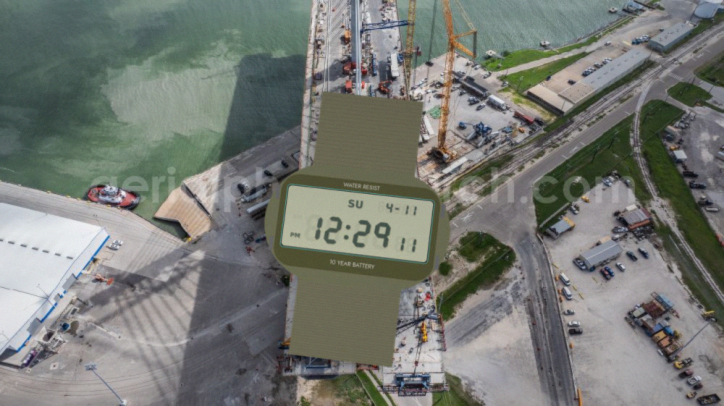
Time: {"hour": 12, "minute": 29, "second": 11}
